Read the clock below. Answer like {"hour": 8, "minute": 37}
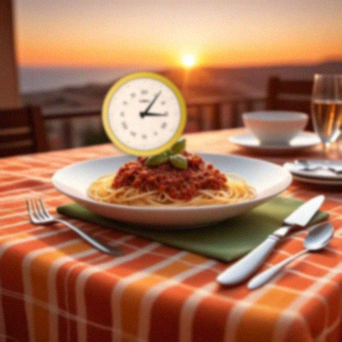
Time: {"hour": 3, "minute": 6}
